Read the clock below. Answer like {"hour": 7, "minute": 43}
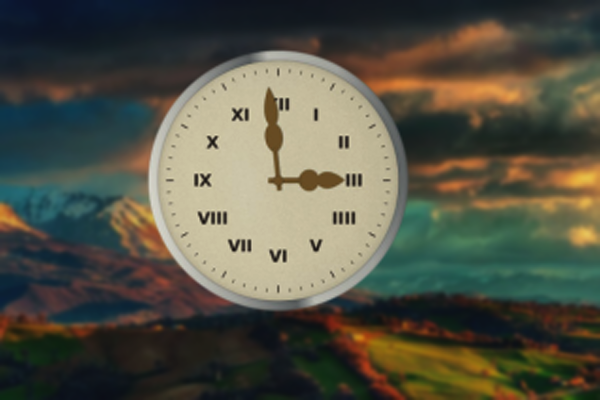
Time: {"hour": 2, "minute": 59}
